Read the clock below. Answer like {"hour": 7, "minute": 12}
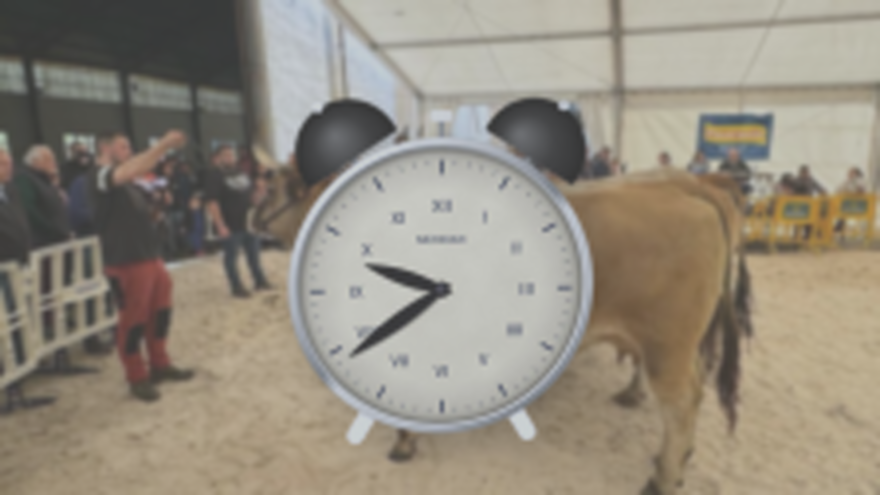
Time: {"hour": 9, "minute": 39}
